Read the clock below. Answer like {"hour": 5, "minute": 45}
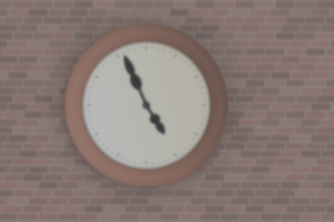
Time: {"hour": 4, "minute": 56}
